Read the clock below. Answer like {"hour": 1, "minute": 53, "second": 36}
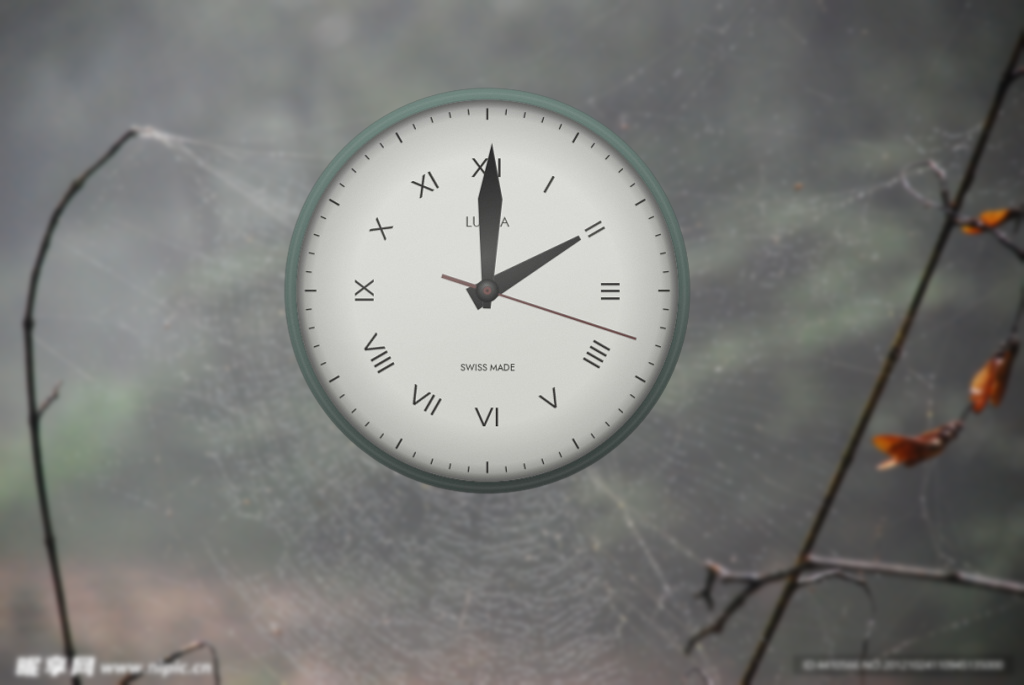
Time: {"hour": 2, "minute": 0, "second": 18}
